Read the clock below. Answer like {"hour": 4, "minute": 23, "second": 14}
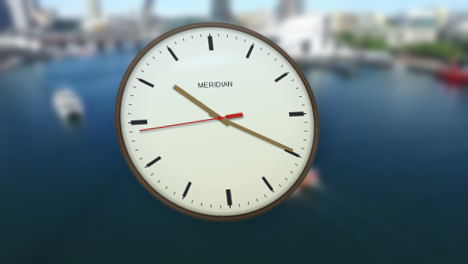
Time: {"hour": 10, "minute": 19, "second": 44}
